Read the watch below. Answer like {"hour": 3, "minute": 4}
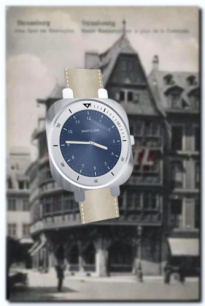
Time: {"hour": 3, "minute": 46}
